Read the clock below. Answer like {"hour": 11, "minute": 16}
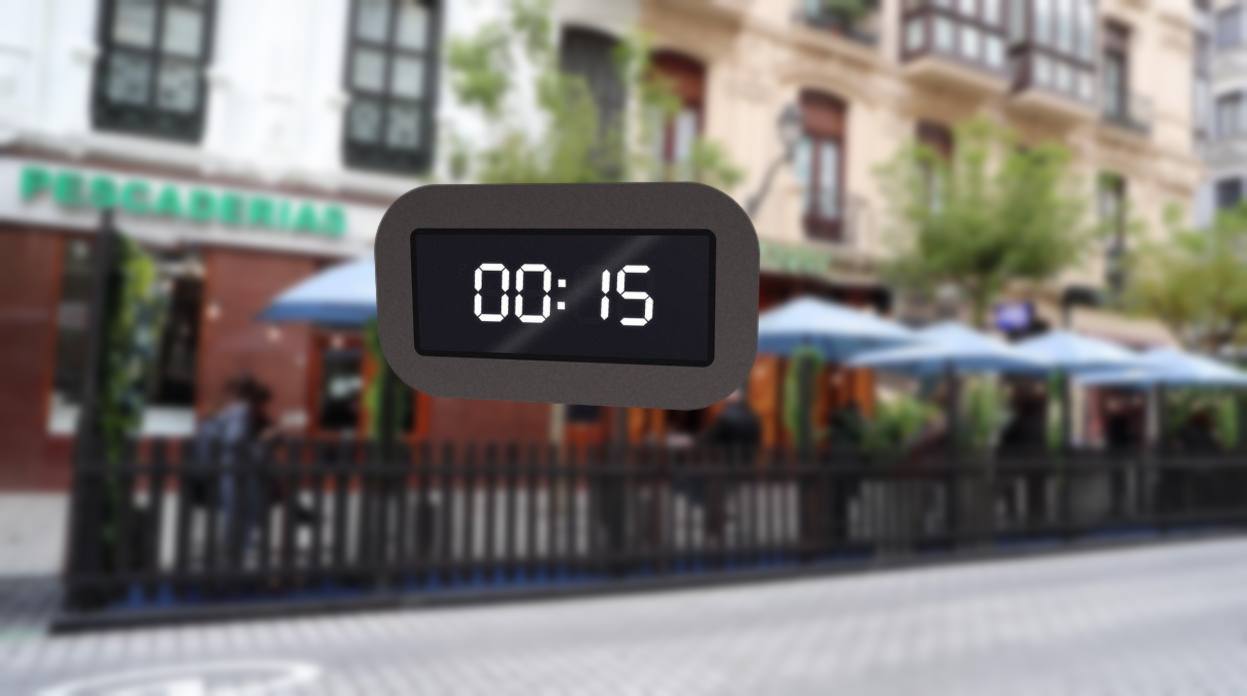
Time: {"hour": 0, "minute": 15}
